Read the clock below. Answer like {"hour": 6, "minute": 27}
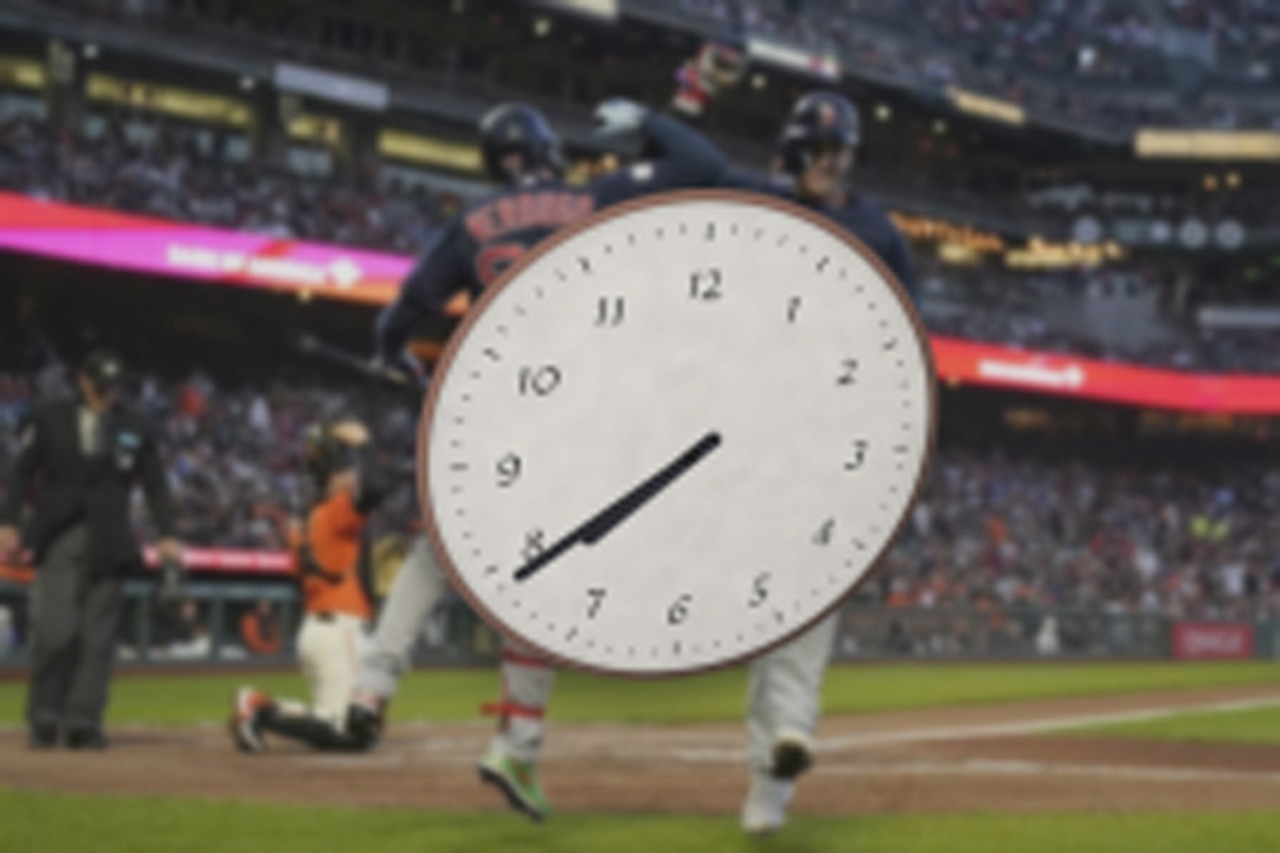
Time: {"hour": 7, "minute": 39}
